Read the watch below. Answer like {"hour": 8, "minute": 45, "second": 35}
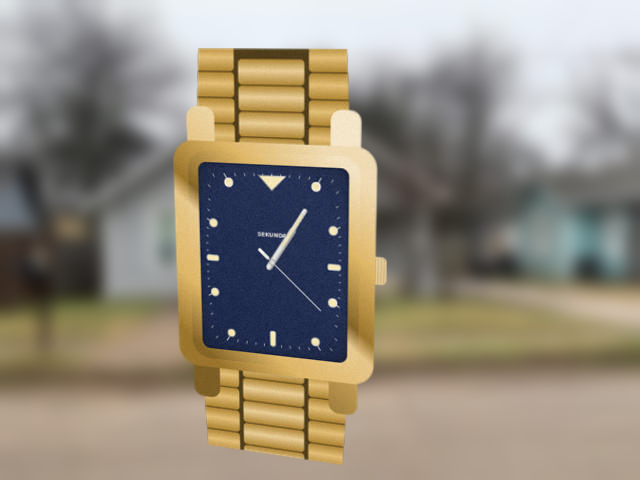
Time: {"hour": 1, "minute": 5, "second": 22}
